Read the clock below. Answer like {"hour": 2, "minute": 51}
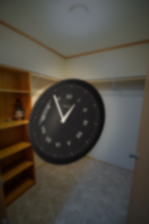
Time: {"hour": 12, "minute": 54}
